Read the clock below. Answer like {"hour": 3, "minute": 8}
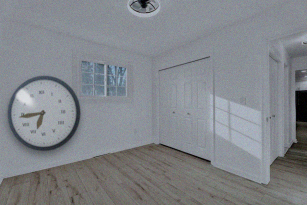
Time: {"hour": 6, "minute": 44}
